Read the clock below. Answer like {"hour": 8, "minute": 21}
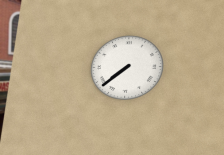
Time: {"hour": 7, "minute": 38}
